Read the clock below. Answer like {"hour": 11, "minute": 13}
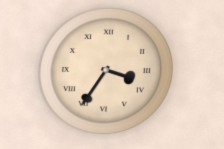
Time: {"hour": 3, "minute": 35}
